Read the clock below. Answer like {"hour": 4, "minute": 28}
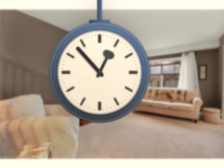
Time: {"hour": 12, "minute": 53}
